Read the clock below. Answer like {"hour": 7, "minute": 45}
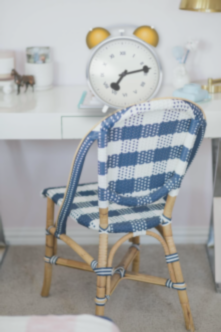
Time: {"hour": 7, "minute": 13}
